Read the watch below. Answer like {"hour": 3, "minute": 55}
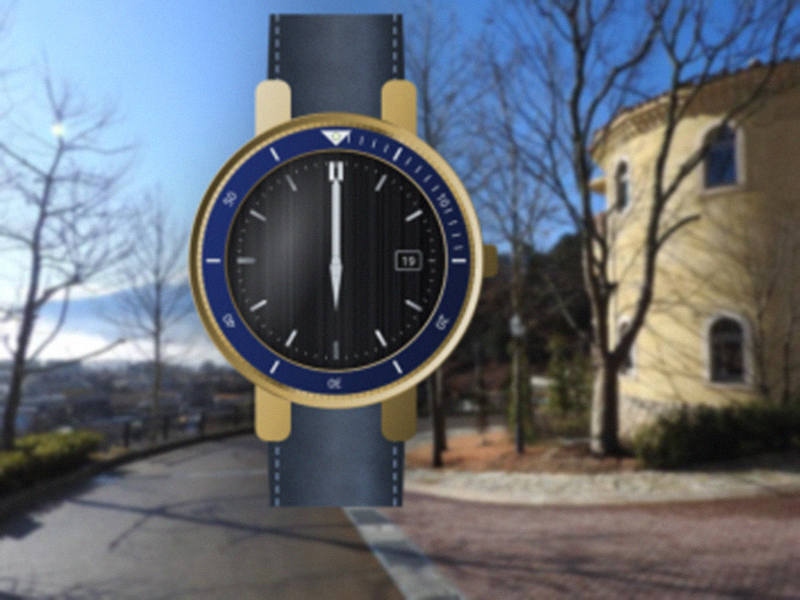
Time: {"hour": 6, "minute": 0}
